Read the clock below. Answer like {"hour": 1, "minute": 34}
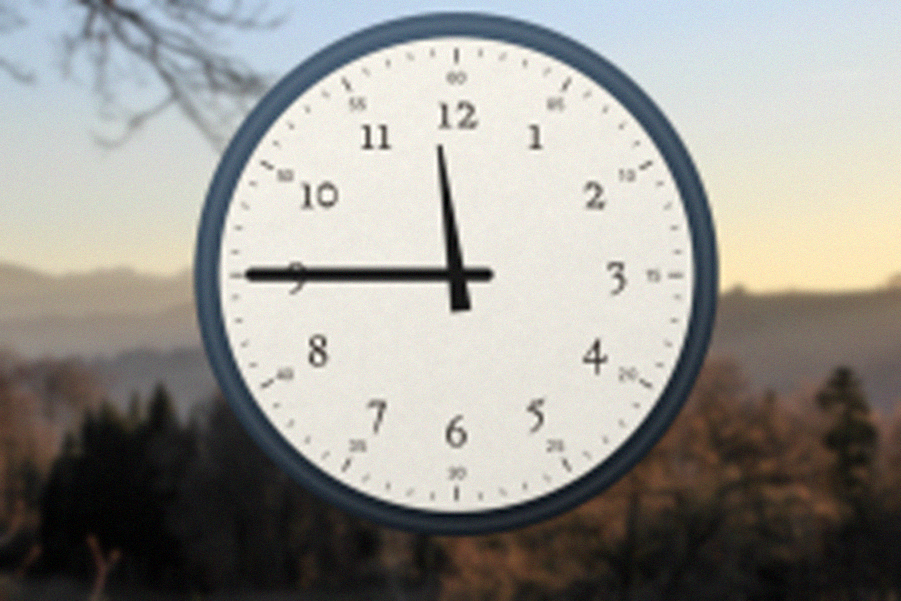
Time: {"hour": 11, "minute": 45}
